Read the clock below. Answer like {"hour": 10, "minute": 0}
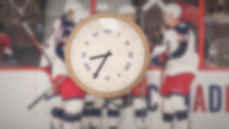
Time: {"hour": 8, "minute": 35}
